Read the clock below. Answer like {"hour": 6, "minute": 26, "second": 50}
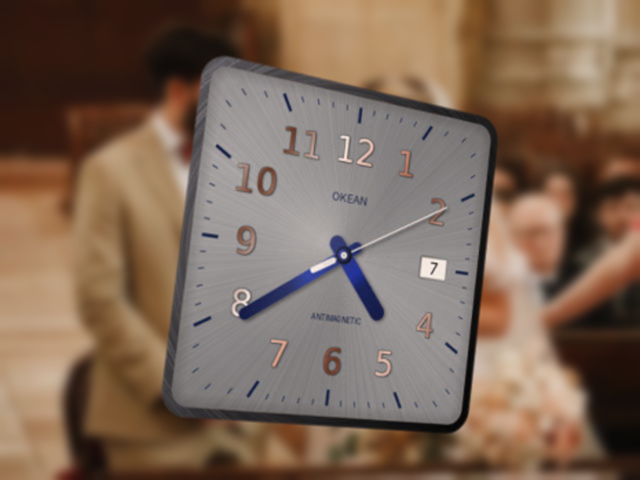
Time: {"hour": 4, "minute": 39, "second": 10}
